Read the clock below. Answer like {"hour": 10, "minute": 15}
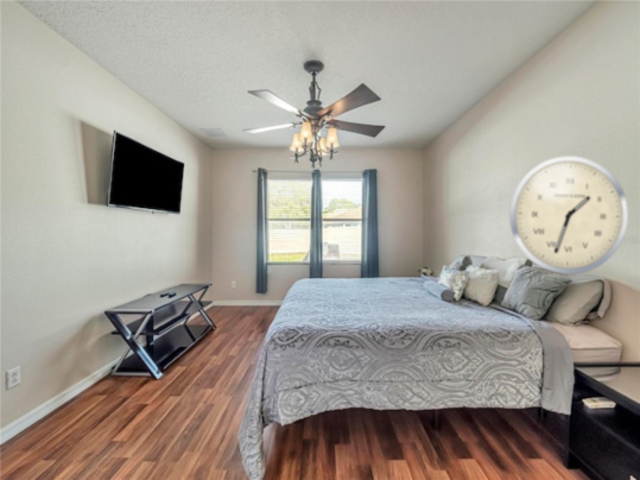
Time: {"hour": 1, "minute": 33}
